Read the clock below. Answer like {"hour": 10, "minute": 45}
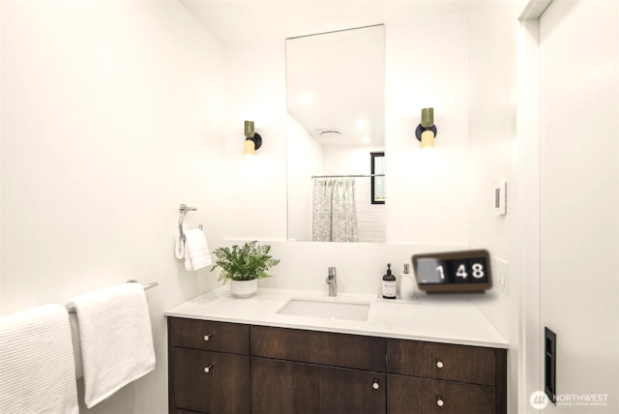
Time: {"hour": 1, "minute": 48}
